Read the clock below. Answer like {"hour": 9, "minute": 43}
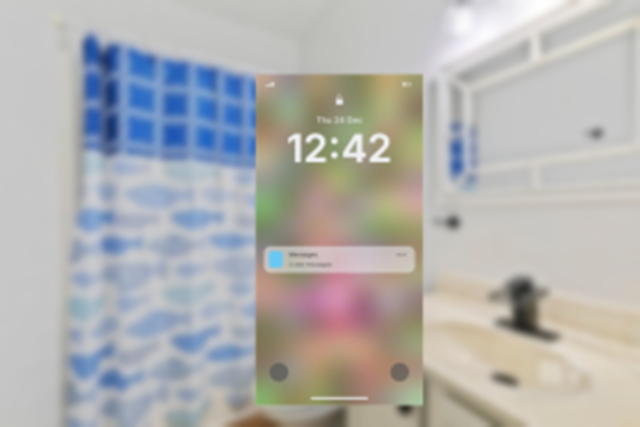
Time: {"hour": 12, "minute": 42}
